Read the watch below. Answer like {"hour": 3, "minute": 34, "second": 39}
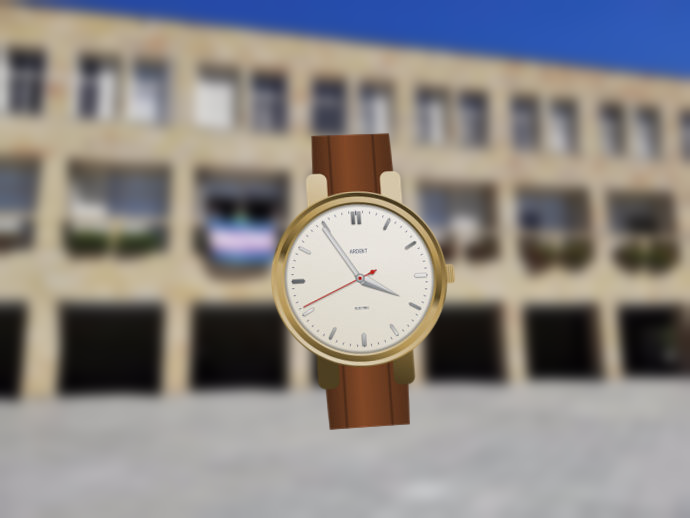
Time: {"hour": 3, "minute": 54, "second": 41}
